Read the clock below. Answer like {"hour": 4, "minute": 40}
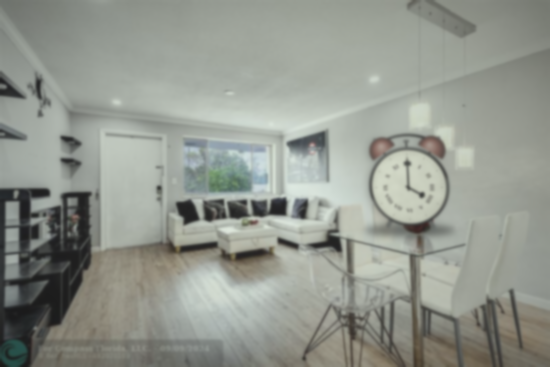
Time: {"hour": 4, "minute": 0}
